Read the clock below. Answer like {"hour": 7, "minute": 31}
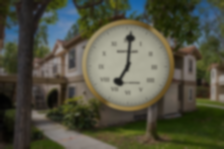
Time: {"hour": 7, "minute": 1}
